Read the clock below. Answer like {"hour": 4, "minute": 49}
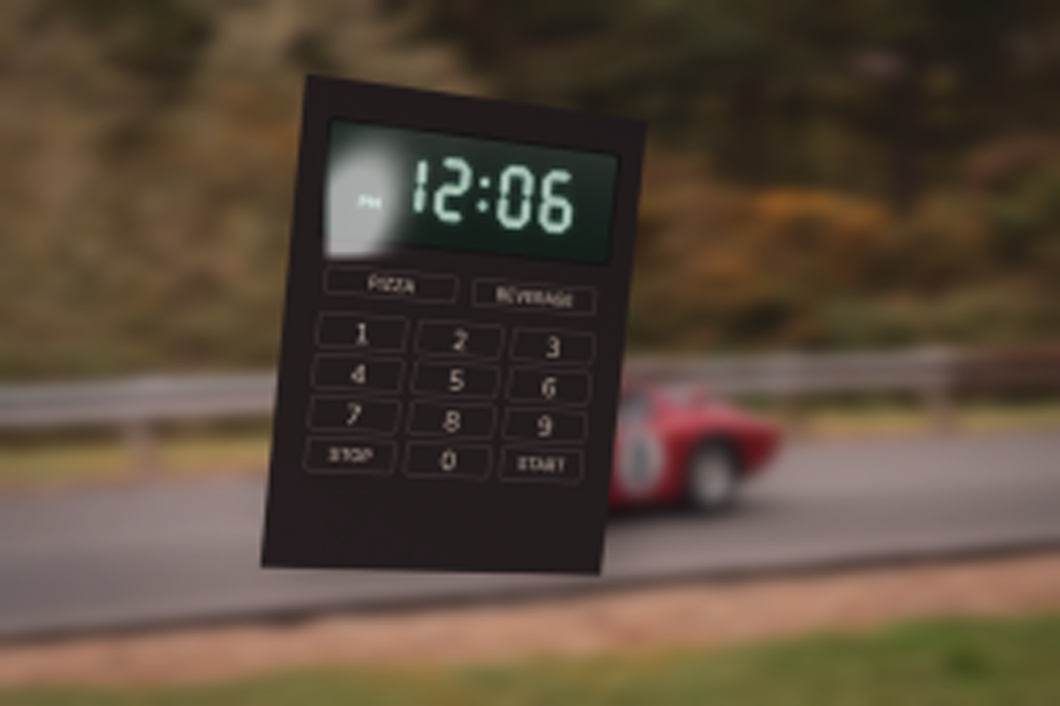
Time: {"hour": 12, "minute": 6}
